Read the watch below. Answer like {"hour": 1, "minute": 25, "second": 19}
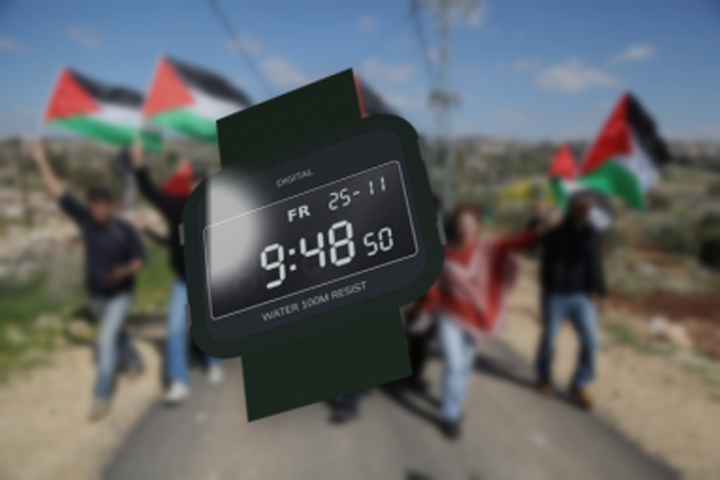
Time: {"hour": 9, "minute": 48, "second": 50}
